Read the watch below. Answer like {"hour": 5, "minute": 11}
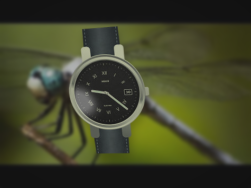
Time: {"hour": 9, "minute": 22}
